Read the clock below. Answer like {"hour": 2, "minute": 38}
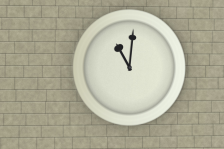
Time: {"hour": 11, "minute": 1}
